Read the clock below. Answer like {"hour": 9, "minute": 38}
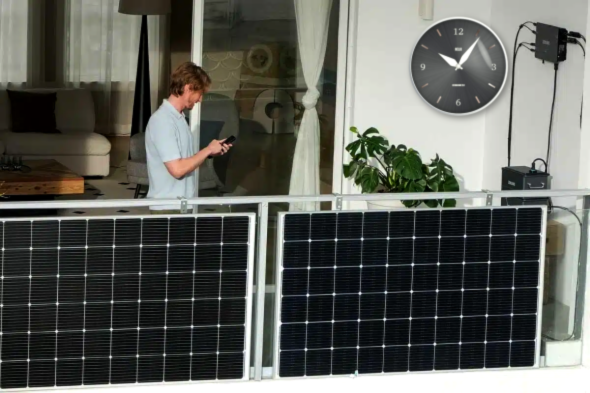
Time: {"hour": 10, "minute": 6}
